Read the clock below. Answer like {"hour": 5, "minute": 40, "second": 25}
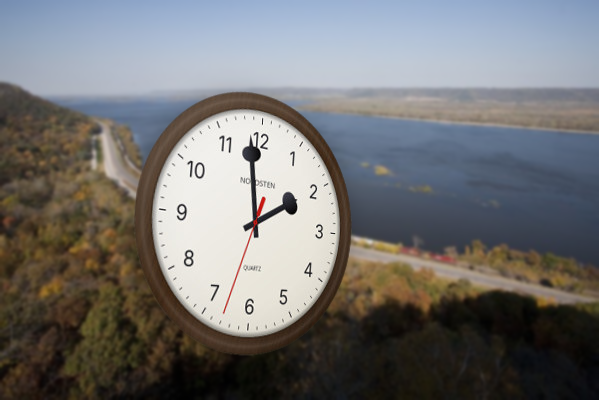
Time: {"hour": 1, "minute": 58, "second": 33}
